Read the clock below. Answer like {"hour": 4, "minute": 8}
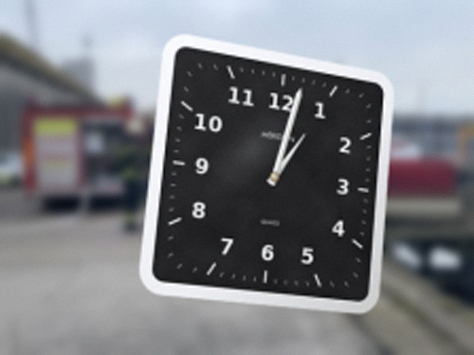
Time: {"hour": 1, "minute": 2}
